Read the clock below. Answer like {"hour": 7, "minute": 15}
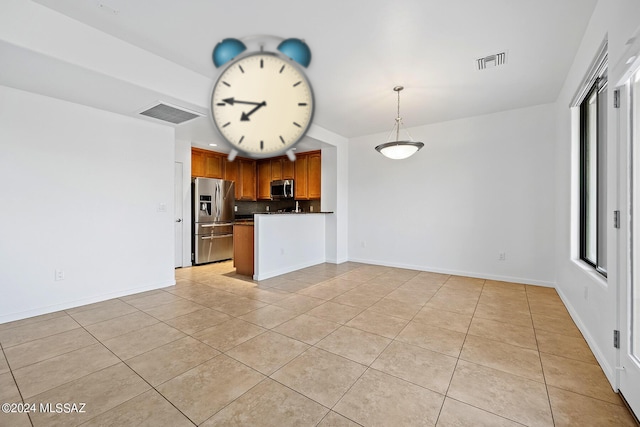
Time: {"hour": 7, "minute": 46}
